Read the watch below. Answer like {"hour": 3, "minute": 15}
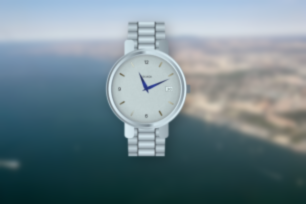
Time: {"hour": 11, "minute": 11}
